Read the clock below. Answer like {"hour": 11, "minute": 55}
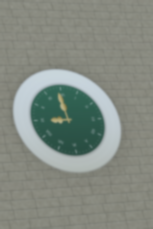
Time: {"hour": 8, "minute": 59}
